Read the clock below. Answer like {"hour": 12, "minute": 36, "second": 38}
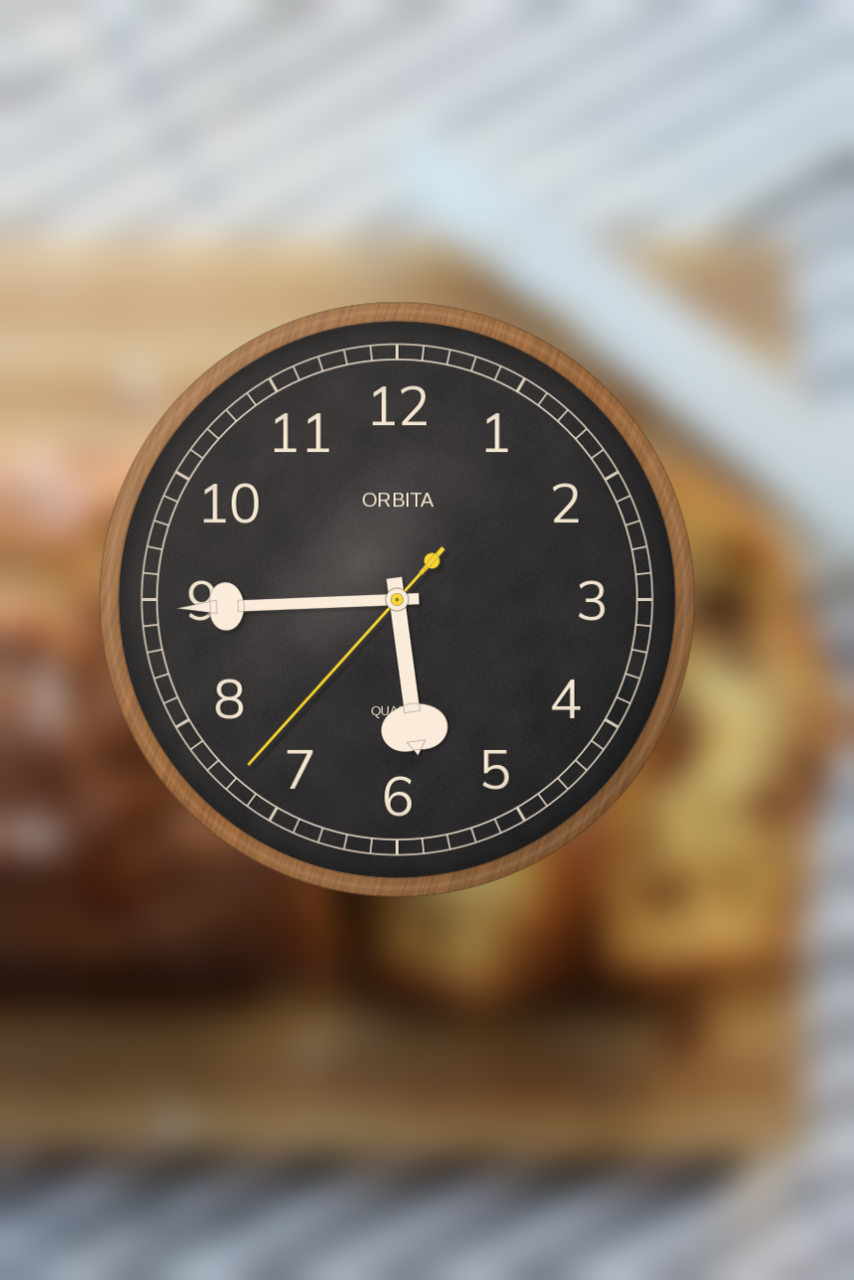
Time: {"hour": 5, "minute": 44, "second": 37}
